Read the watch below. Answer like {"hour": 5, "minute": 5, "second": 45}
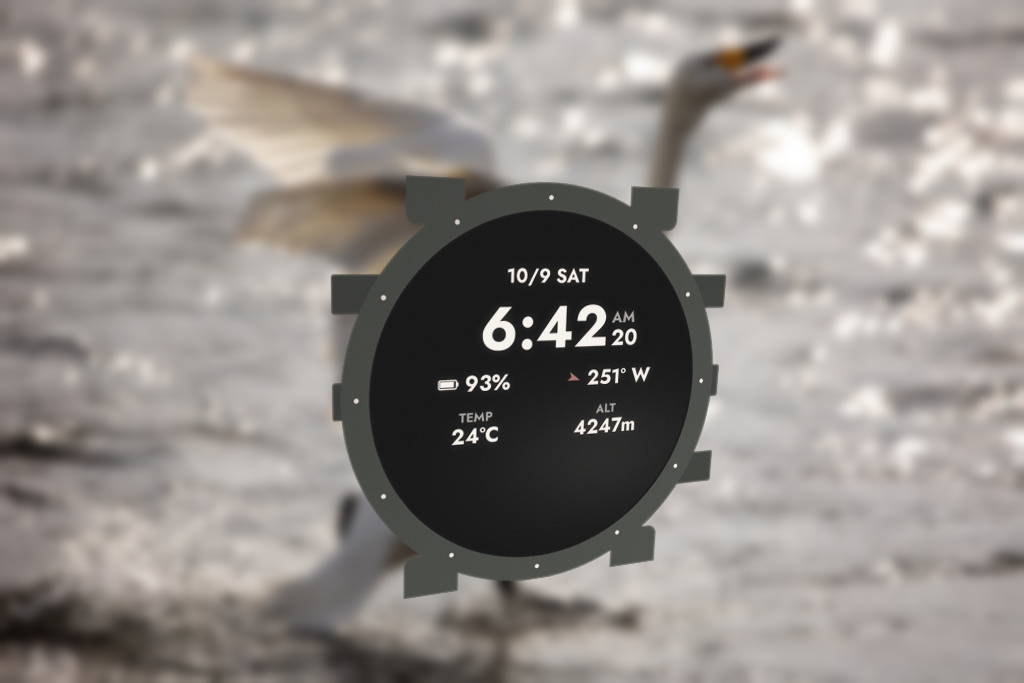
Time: {"hour": 6, "minute": 42, "second": 20}
